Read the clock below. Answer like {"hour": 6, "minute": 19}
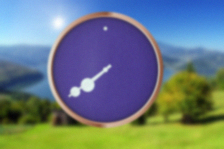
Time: {"hour": 7, "minute": 39}
